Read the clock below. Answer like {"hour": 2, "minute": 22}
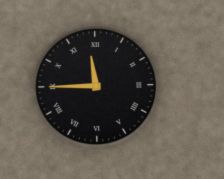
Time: {"hour": 11, "minute": 45}
